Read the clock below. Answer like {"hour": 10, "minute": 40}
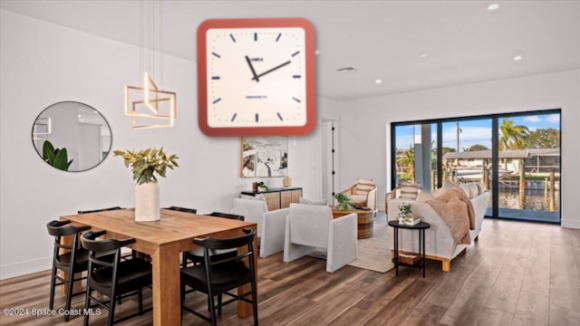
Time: {"hour": 11, "minute": 11}
